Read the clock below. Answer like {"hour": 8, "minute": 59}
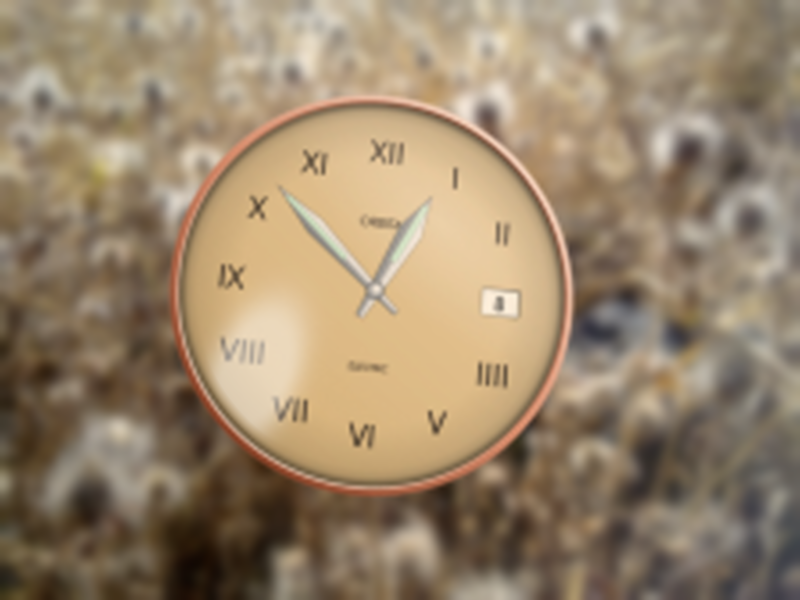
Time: {"hour": 12, "minute": 52}
